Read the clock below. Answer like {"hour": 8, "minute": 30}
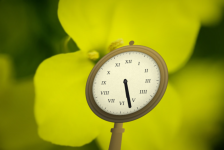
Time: {"hour": 5, "minute": 27}
